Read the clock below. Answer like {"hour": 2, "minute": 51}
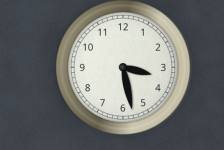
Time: {"hour": 3, "minute": 28}
